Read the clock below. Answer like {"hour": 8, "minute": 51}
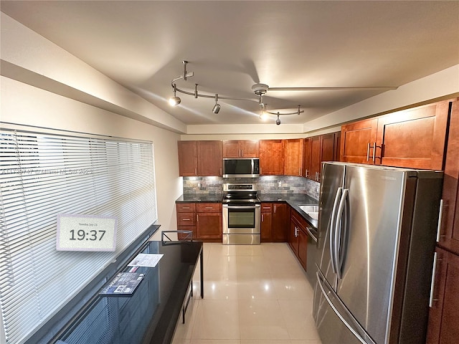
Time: {"hour": 19, "minute": 37}
